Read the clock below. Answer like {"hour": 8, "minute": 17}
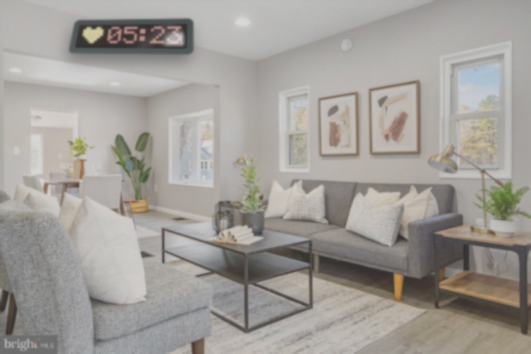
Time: {"hour": 5, "minute": 23}
